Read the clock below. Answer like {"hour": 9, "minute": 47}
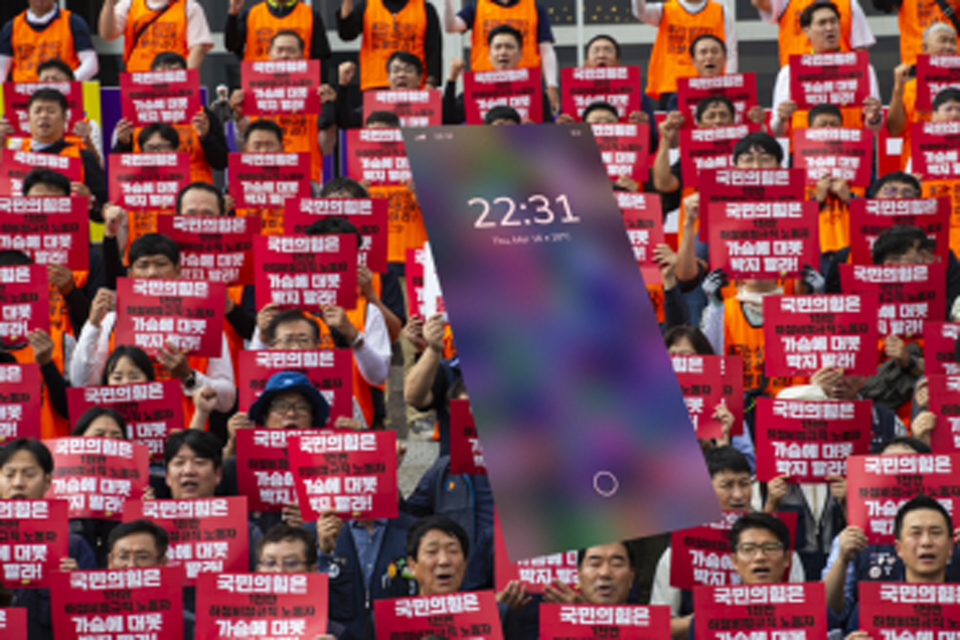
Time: {"hour": 22, "minute": 31}
